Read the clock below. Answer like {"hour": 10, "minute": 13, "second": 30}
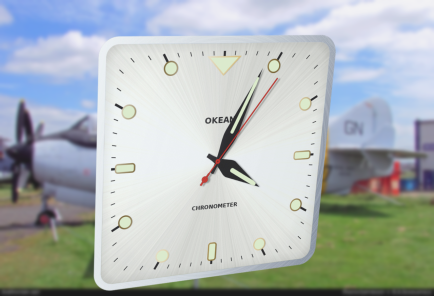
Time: {"hour": 4, "minute": 4, "second": 6}
